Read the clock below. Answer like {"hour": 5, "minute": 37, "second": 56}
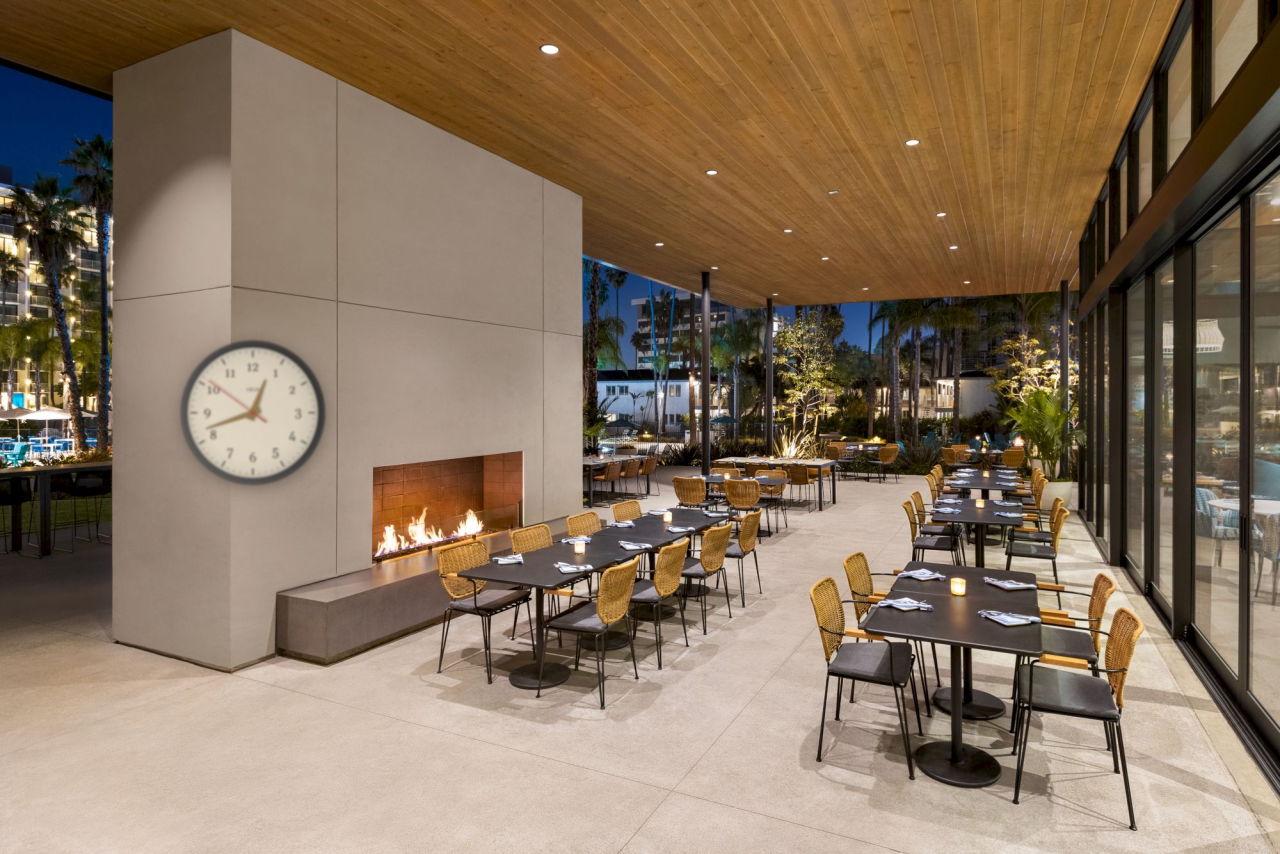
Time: {"hour": 12, "minute": 41, "second": 51}
